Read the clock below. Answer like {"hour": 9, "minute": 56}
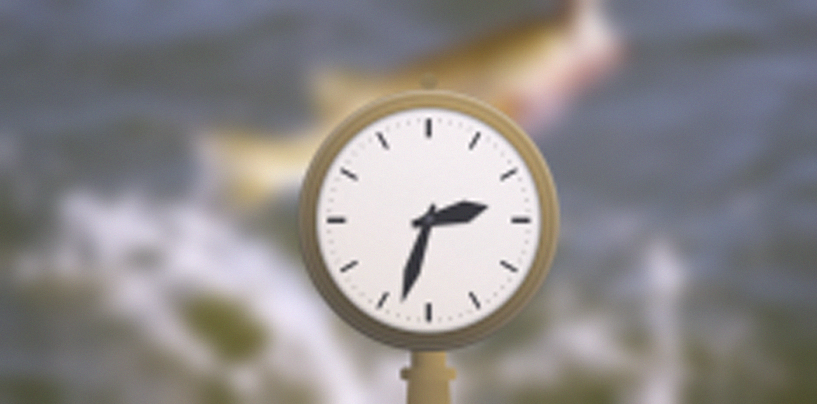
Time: {"hour": 2, "minute": 33}
